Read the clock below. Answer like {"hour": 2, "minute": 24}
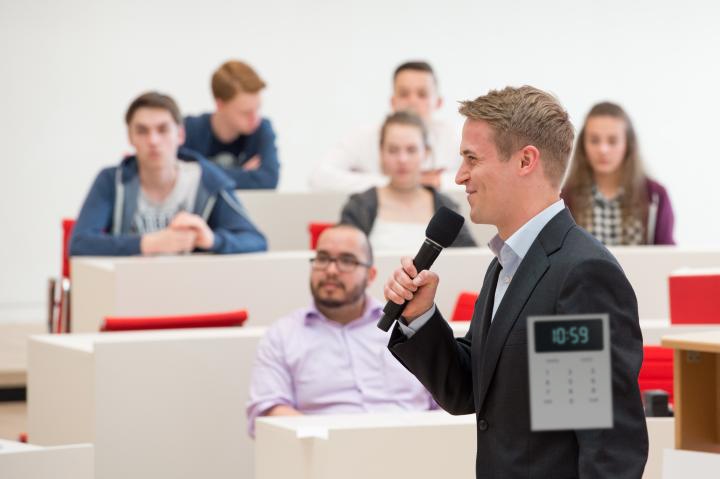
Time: {"hour": 10, "minute": 59}
